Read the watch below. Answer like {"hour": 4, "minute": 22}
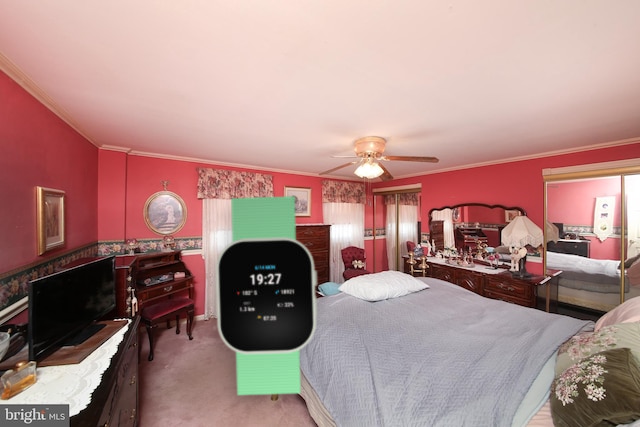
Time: {"hour": 19, "minute": 27}
